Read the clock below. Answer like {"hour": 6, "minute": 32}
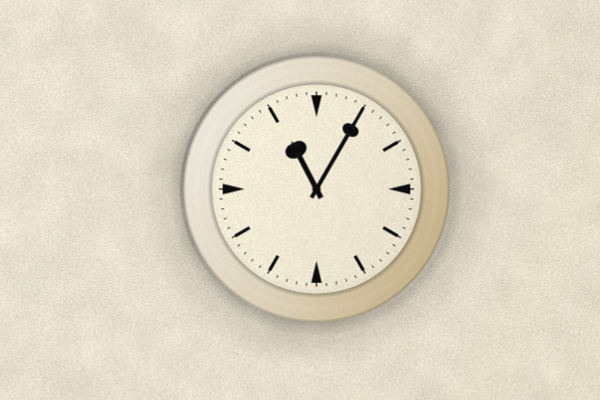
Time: {"hour": 11, "minute": 5}
